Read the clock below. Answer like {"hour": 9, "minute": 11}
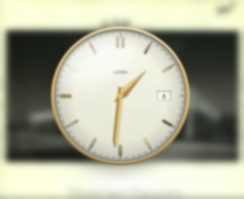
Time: {"hour": 1, "minute": 31}
